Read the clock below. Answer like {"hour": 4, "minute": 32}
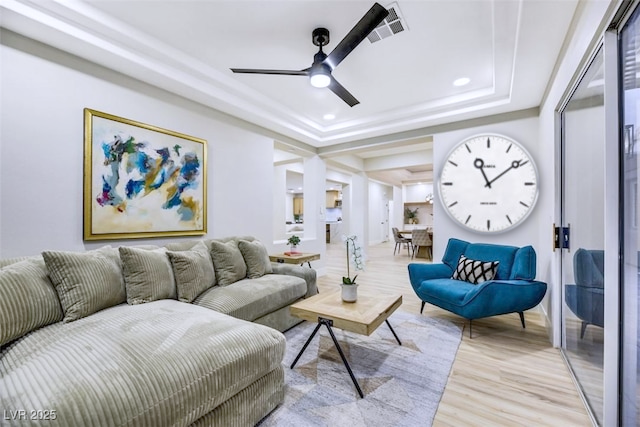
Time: {"hour": 11, "minute": 9}
